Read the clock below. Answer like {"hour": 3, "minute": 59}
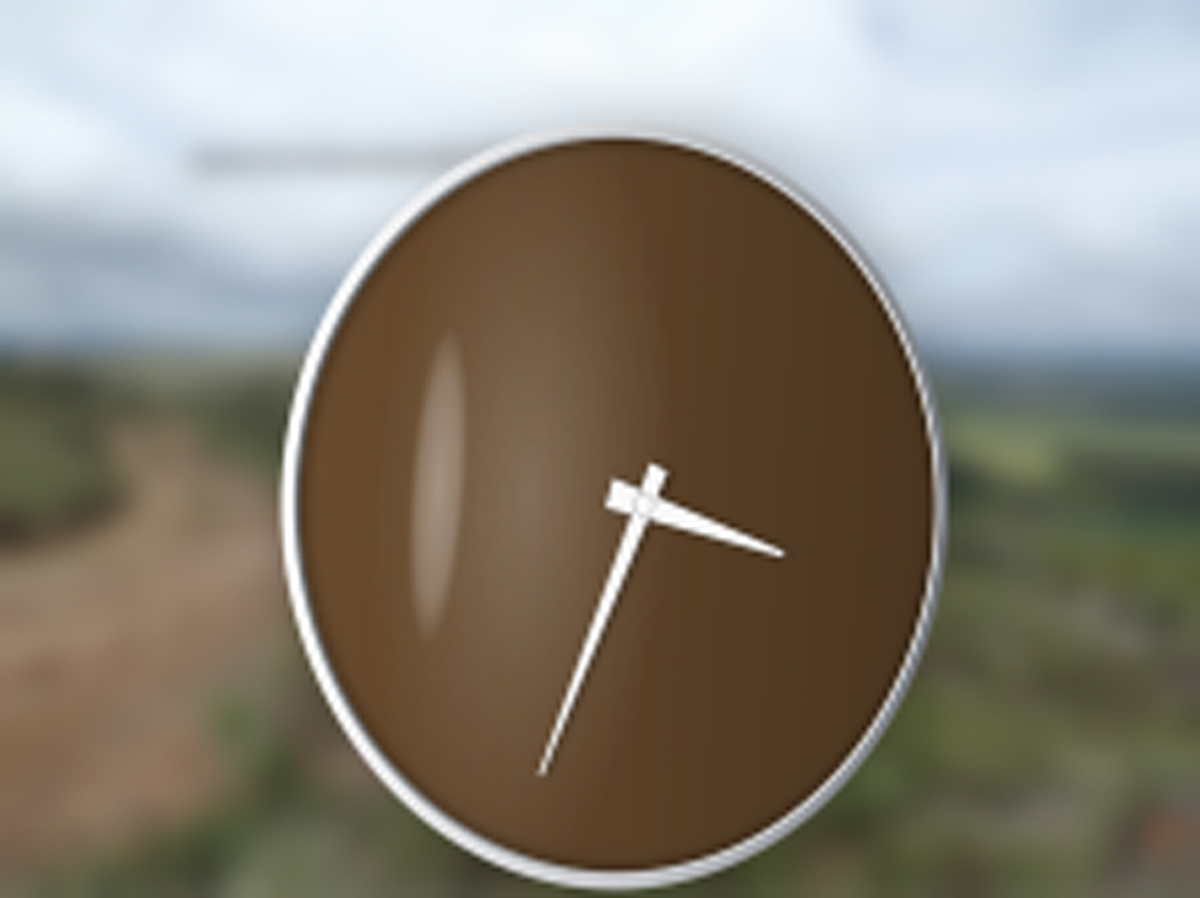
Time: {"hour": 3, "minute": 34}
